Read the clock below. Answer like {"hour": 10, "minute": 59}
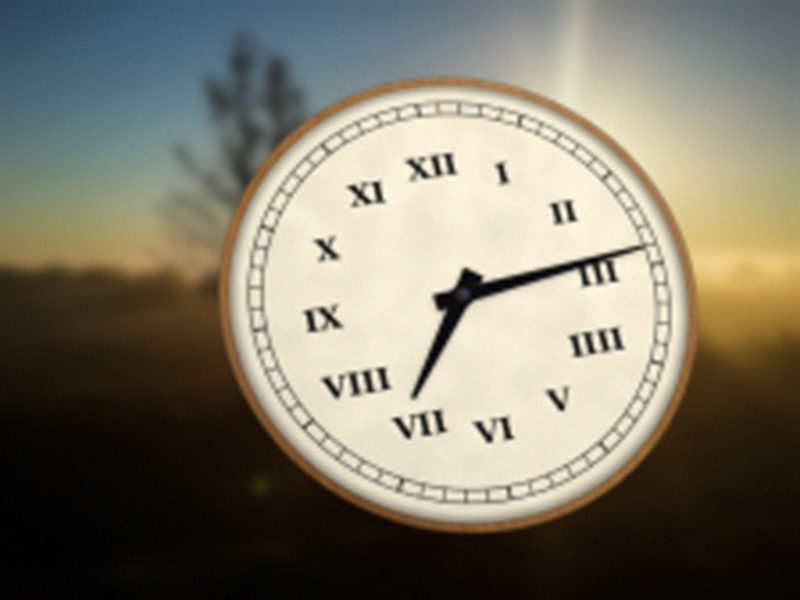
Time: {"hour": 7, "minute": 14}
